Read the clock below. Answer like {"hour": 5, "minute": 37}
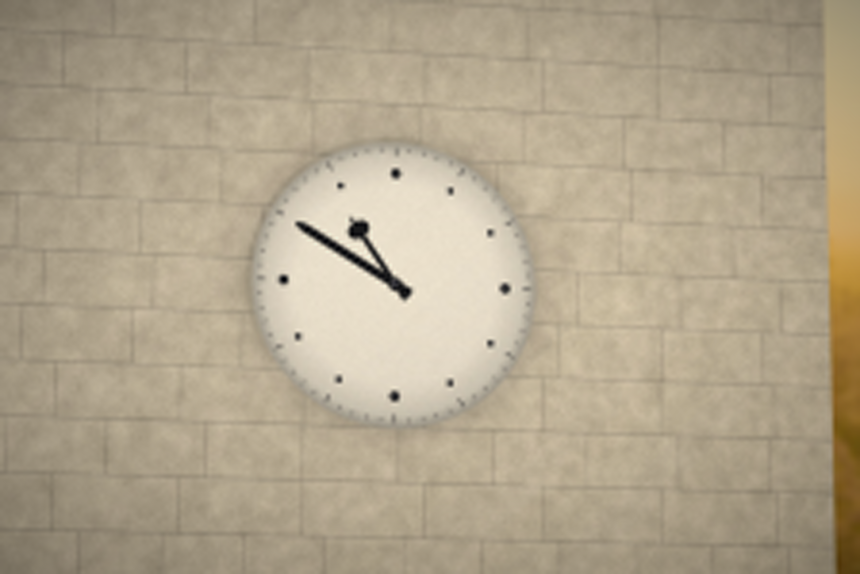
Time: {"hour": 10, "minute": 50}
